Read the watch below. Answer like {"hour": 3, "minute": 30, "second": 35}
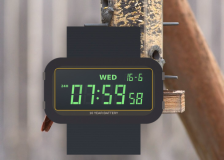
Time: {"hour": 7, "minute": 59, "second": 58}
